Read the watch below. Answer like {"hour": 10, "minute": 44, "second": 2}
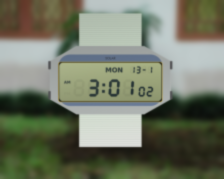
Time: {"hour": 3, "minute": 1, "second": 2}
